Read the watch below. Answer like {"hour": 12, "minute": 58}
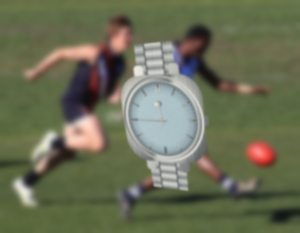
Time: {"hour": 11, "minute": 45}
